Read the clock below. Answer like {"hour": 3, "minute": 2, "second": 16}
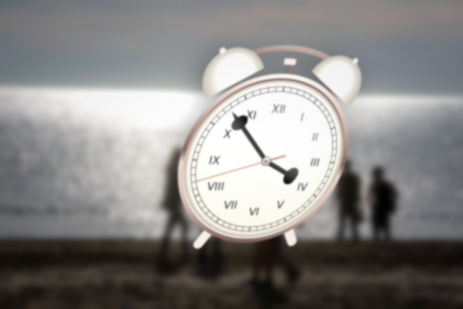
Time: {"hour": 3, "minute": 52, "second": 42}
